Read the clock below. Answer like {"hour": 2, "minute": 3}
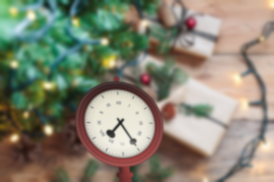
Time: {"hour": 7, "minute": 25}
